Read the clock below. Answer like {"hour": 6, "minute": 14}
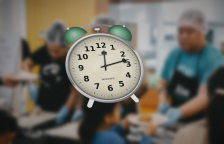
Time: {"hour": 12, "minute": 13}
